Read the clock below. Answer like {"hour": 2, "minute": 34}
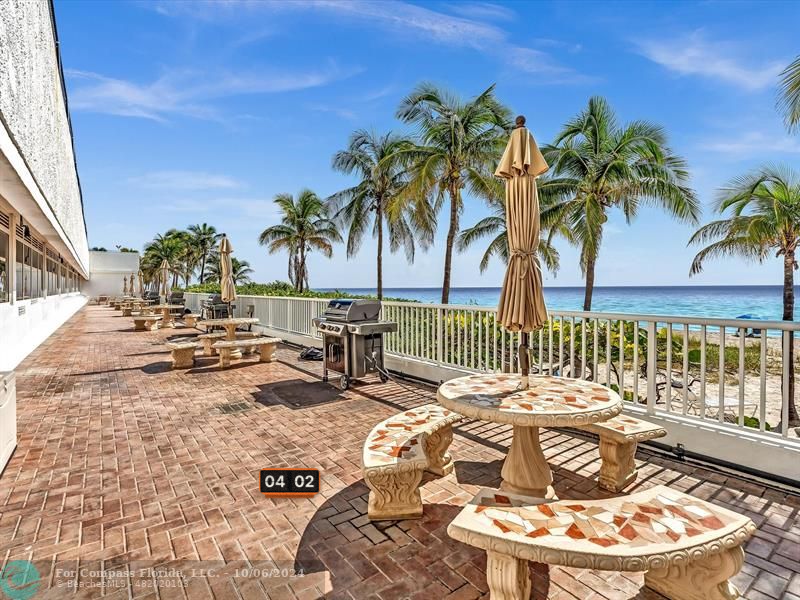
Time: {"hour": 4, "minute": 2}
